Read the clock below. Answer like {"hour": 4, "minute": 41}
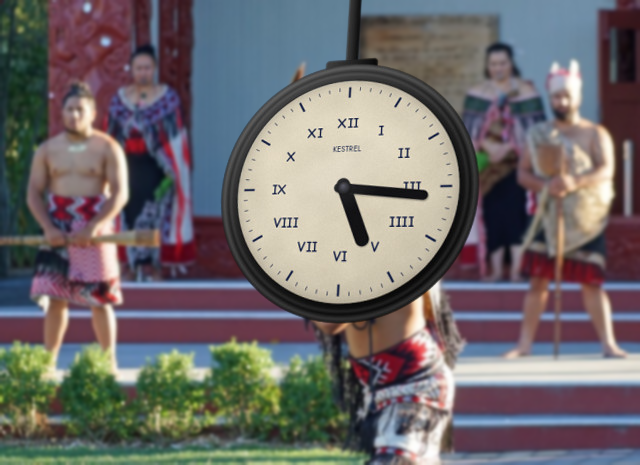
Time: {"hour": 5, "minute": 16}
